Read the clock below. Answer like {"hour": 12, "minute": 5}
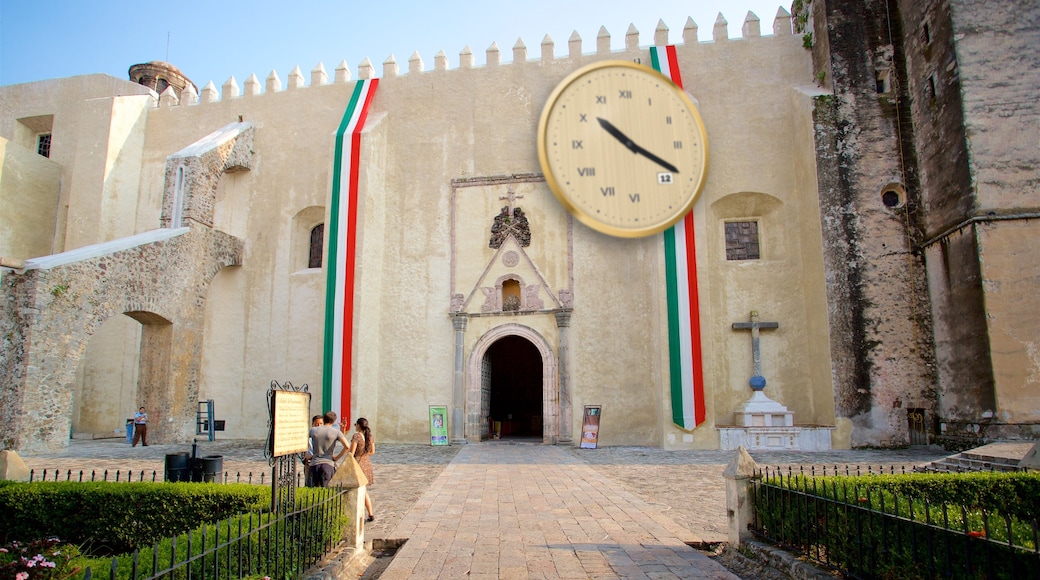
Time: {"hour": 10, "minute": 20}
